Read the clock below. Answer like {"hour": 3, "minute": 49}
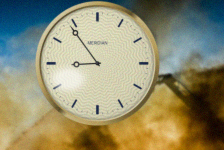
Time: {"hour": 8, "minute": 54}
